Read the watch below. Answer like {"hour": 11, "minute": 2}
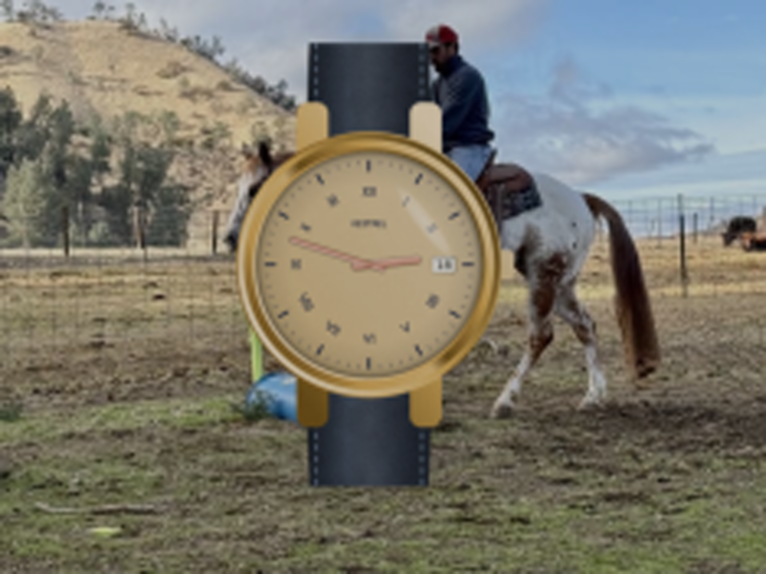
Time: {"hour": 2, "minute": 48}
